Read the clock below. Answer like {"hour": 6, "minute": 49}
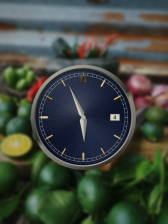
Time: {"hour": 5, "minute": 56}
